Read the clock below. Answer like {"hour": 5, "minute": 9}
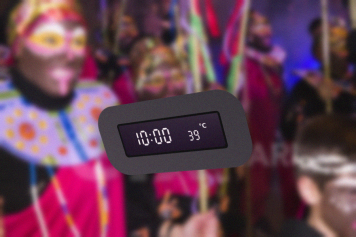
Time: {"hour": 10, "minute": 0}
